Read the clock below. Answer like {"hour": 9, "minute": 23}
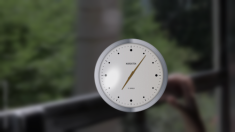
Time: {"hour": 7, "minute": 6}
